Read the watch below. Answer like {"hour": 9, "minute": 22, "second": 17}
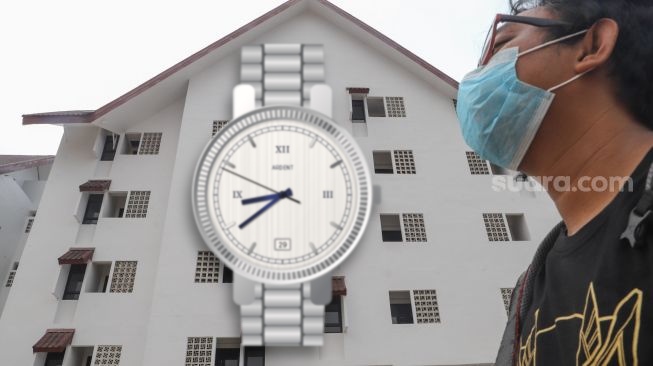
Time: {"hour": 8, "minute": 38, "second": 49}
